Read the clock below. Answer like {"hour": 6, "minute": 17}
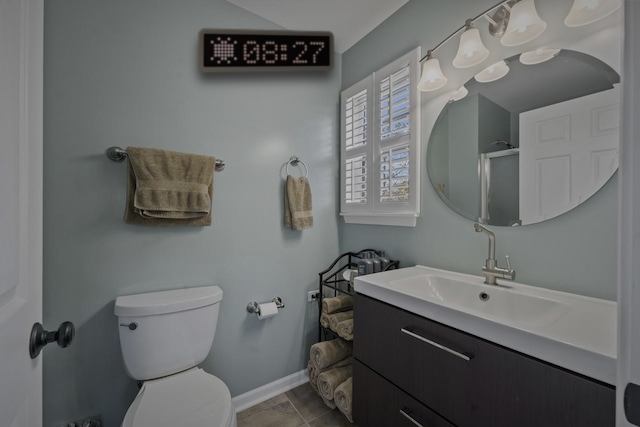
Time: {"hour": 8, "minute": 27}
